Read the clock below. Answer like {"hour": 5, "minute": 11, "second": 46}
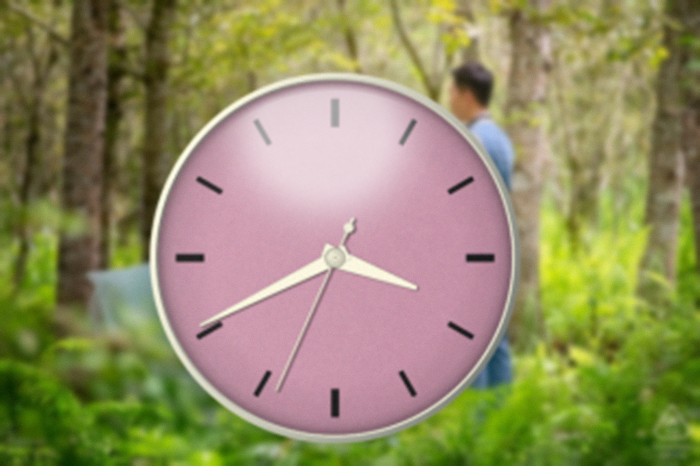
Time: {"hour": 3, "minute": 40, "second": 34}
